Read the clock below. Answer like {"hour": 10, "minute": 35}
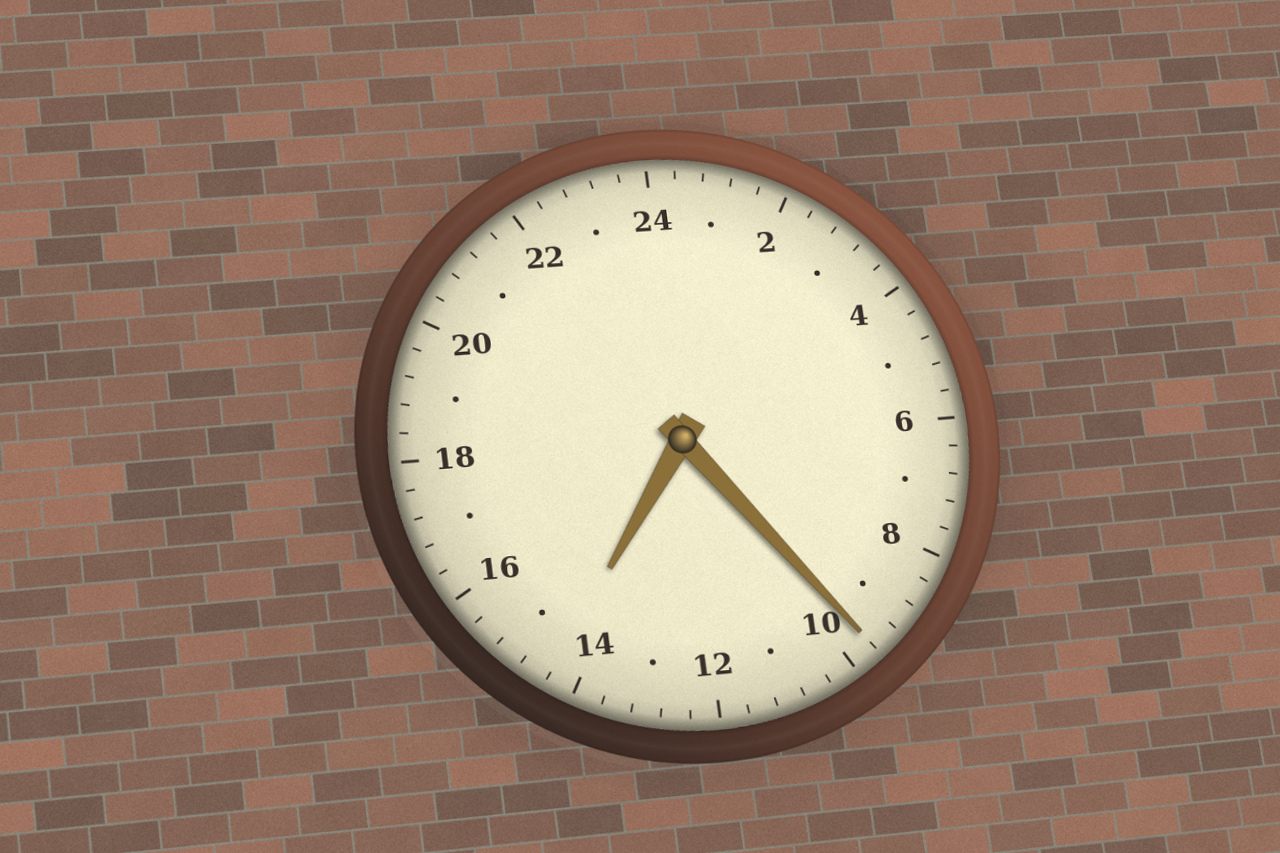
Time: {"hour": 14, "minute": 24}
